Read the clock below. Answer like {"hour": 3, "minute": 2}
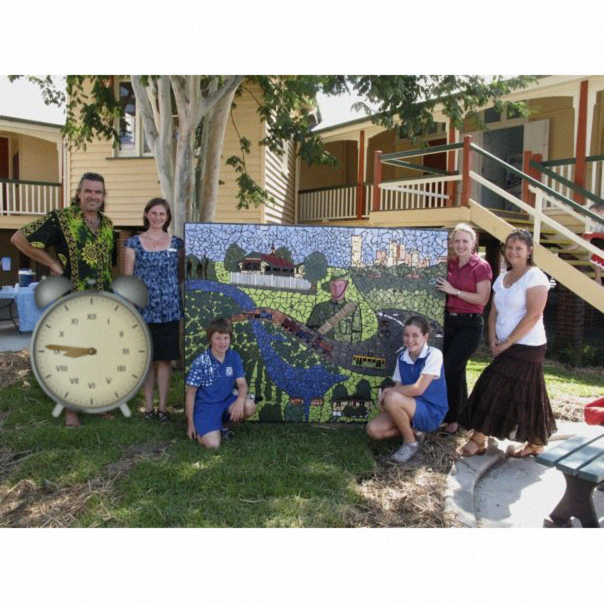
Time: {"hour": 8, "minute": 46}
